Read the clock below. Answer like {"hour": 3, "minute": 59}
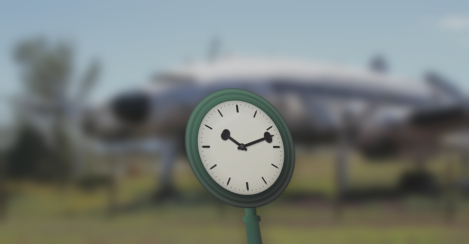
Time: {"hour": 10, "minute": 12}
